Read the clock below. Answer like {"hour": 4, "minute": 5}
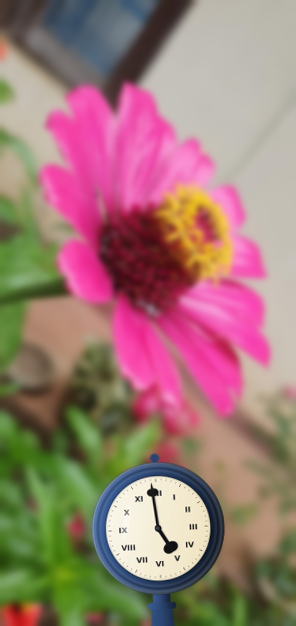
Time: {"hour": 4, "minute": 59}
